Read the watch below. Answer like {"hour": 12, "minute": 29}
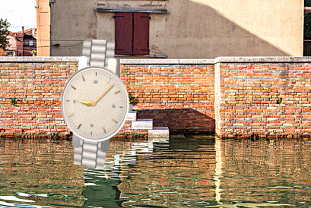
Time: {"hour": 9, "minute": 7}
